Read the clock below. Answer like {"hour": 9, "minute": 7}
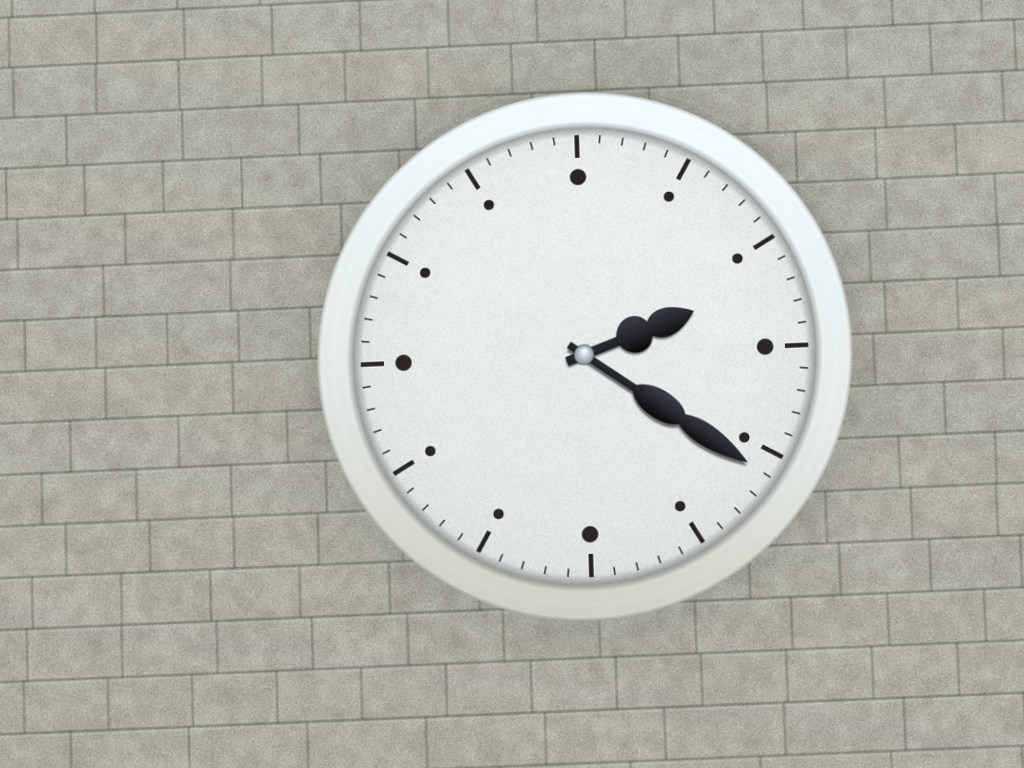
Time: {"hour": 2, "minute": 21}
